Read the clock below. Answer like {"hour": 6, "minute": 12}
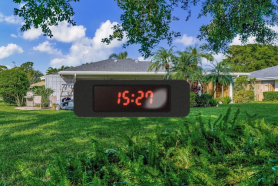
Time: {"hour": 15, "minute": 27}
